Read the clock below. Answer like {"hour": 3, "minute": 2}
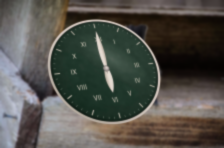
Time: {"hour": 6, "minute": 0}
